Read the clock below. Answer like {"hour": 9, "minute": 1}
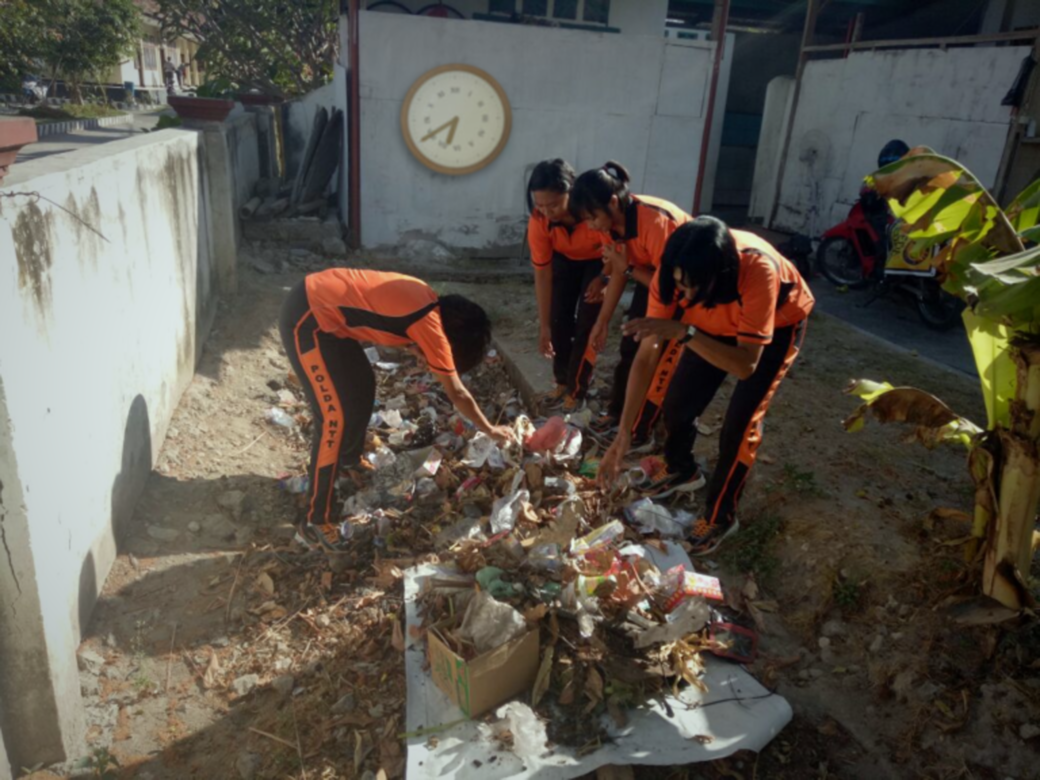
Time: {"hour": 6, "minute": 40}
